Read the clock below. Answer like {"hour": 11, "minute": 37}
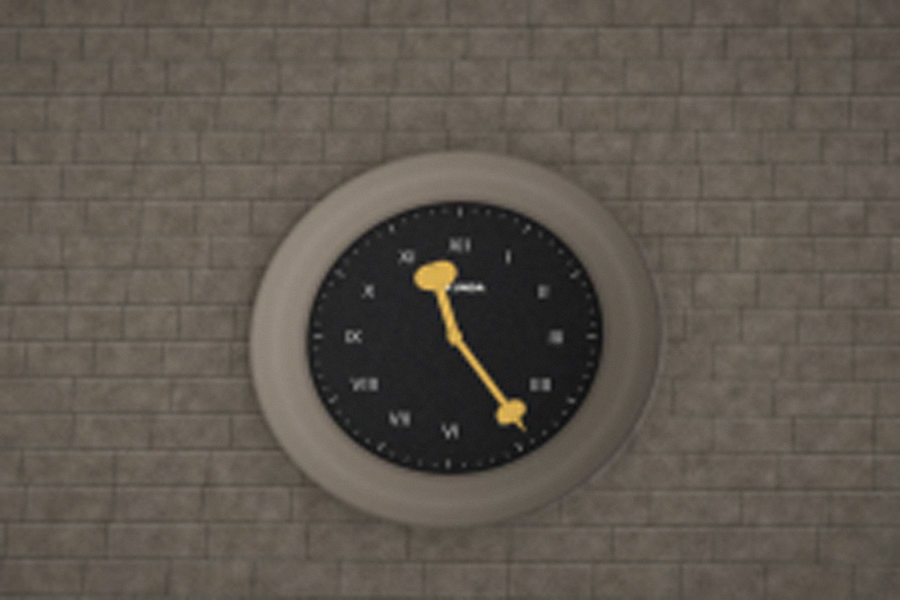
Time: {"hour": 11, "minute": 24}
